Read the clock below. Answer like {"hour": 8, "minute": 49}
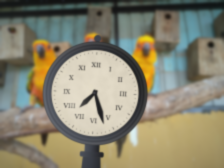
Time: {"hour": 7, "minute": 27}
